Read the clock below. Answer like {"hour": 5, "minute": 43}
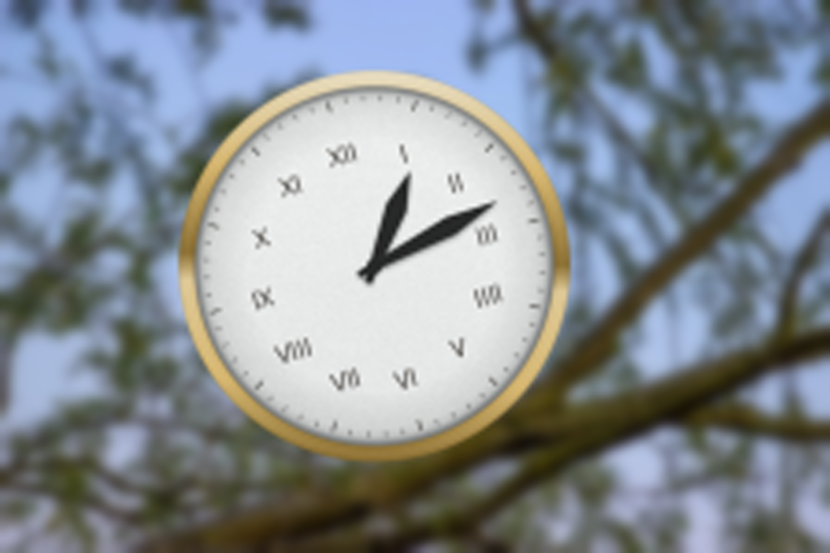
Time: {"hour": 1, "minute": 13}
